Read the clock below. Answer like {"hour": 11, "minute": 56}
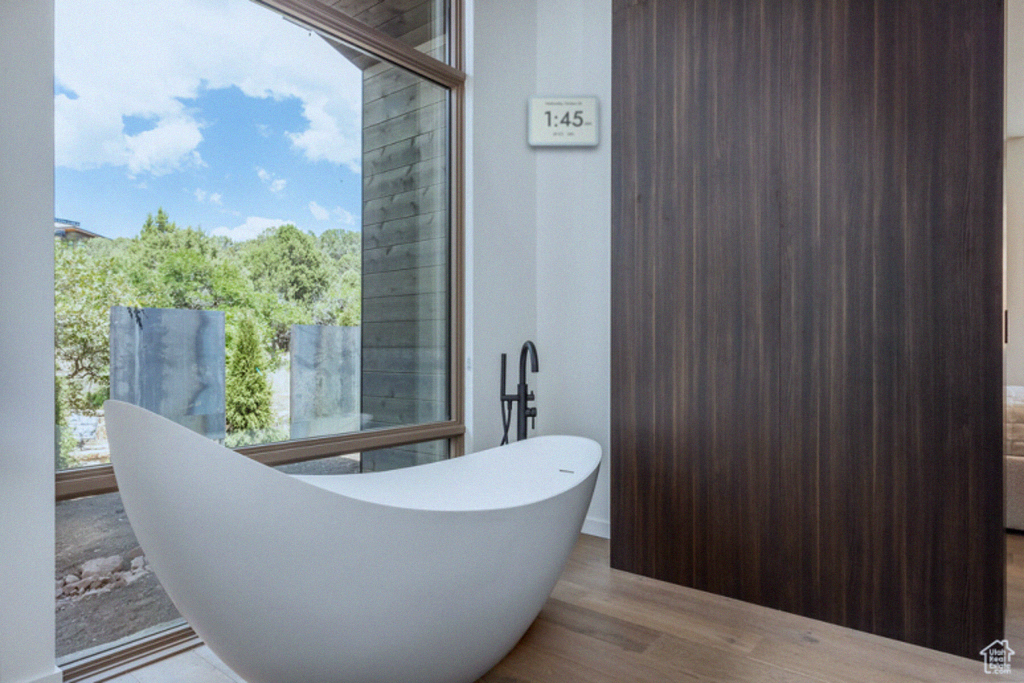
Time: {"hour": 1, "minute": 45}
